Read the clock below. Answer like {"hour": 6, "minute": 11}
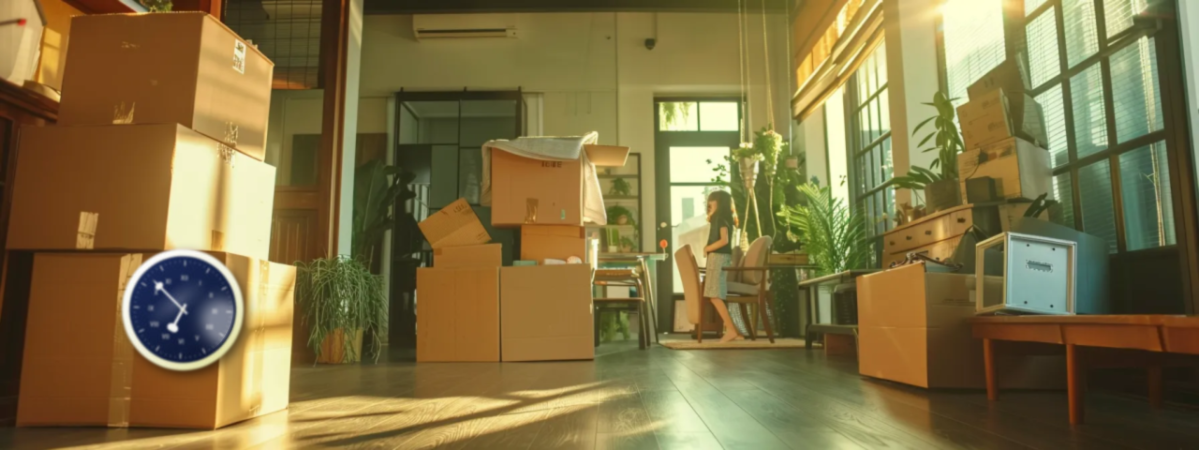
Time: {"hour": 6, "minute": 52}
